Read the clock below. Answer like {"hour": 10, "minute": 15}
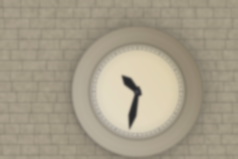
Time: {"hour": 10, "minute": 32}
